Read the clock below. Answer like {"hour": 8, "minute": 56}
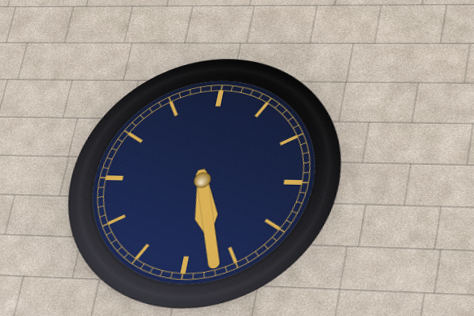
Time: {"hour": 5, "minute": 27}
